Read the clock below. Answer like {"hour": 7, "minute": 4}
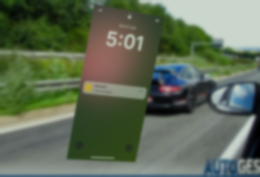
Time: {"hour": 5, "minute": 1}
